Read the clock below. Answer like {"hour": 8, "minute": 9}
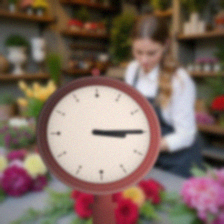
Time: {"hour": 3, "minute": 15}
